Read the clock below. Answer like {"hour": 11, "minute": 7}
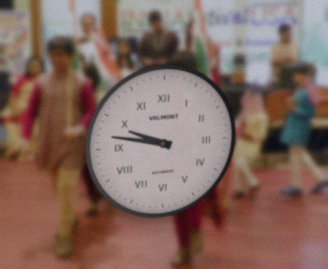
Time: {"hour": 9, "minute": 47}
